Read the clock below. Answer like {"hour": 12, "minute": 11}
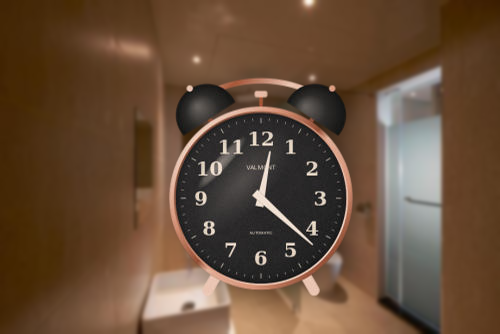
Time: {"hour": 12, "minute": 22}
